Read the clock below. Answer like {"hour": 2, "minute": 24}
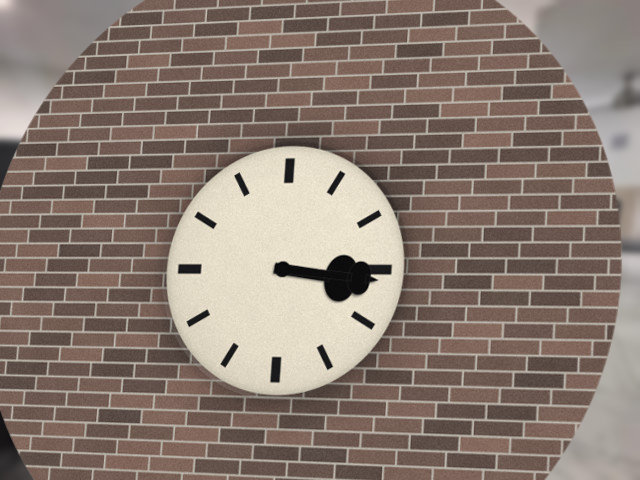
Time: {"hour": 3, "minute": 16}
